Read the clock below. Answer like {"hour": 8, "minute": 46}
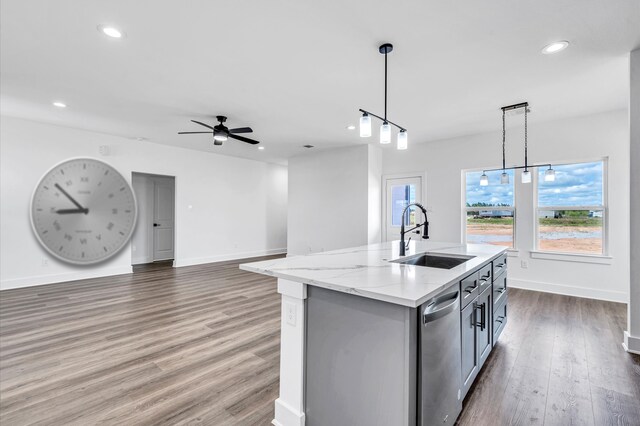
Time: {"hour": 8, "minute": 52}
